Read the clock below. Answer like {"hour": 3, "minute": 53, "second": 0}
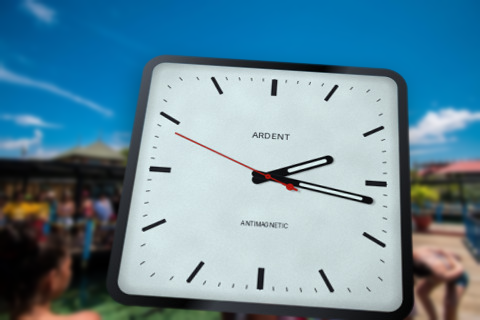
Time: {"hour": 2, "minute": 16, "second": 49}
